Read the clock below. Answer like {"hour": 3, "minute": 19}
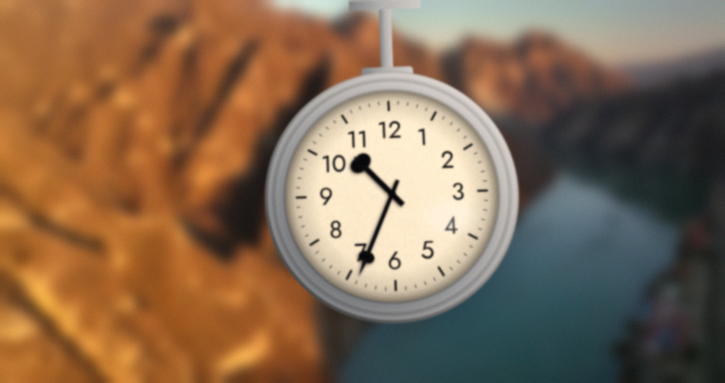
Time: {"hour": 10, "minute": 34}
